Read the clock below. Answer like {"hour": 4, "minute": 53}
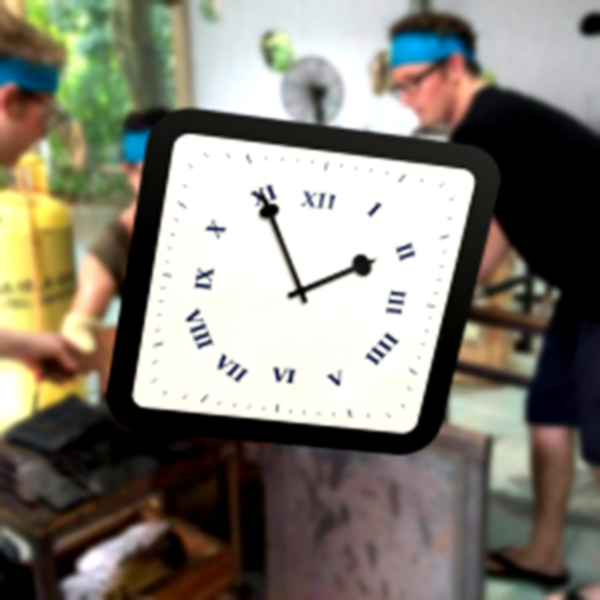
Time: {"hour": 1, "minute": 55}
